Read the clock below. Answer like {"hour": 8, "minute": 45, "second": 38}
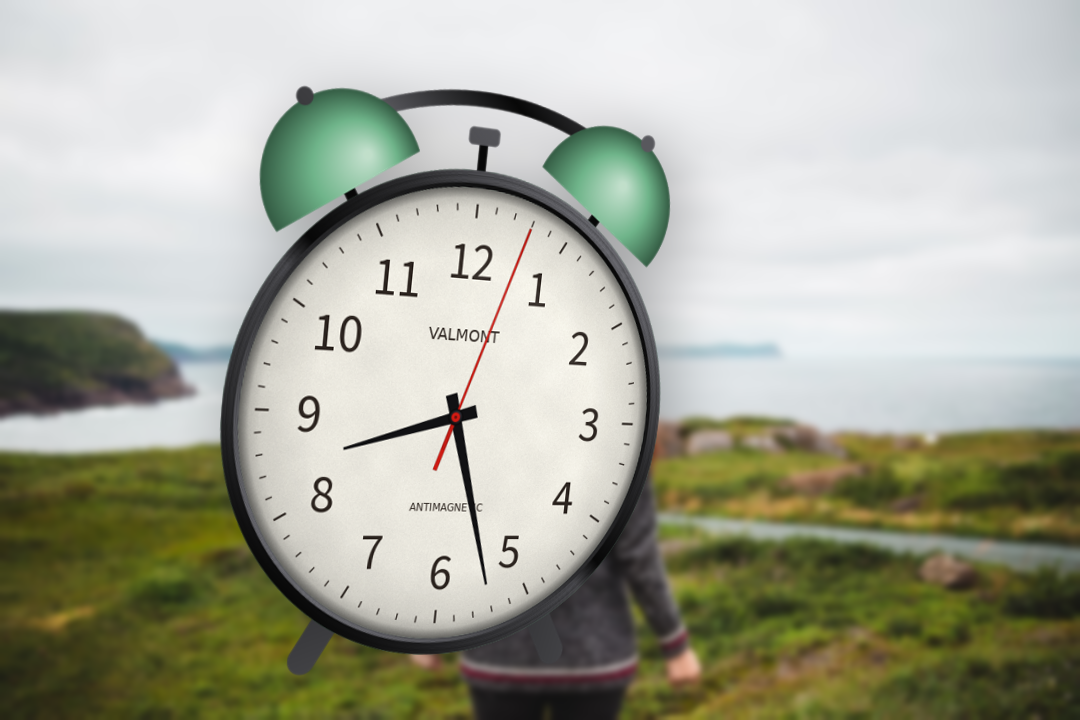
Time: {"hour": 8, "minute": 27, "second": 3}
